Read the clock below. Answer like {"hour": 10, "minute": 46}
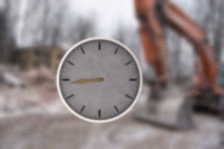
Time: {"hour": 8, "minute": 44}
